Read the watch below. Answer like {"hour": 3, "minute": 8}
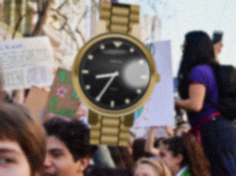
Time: {"hour": 8, "minute": 35}
